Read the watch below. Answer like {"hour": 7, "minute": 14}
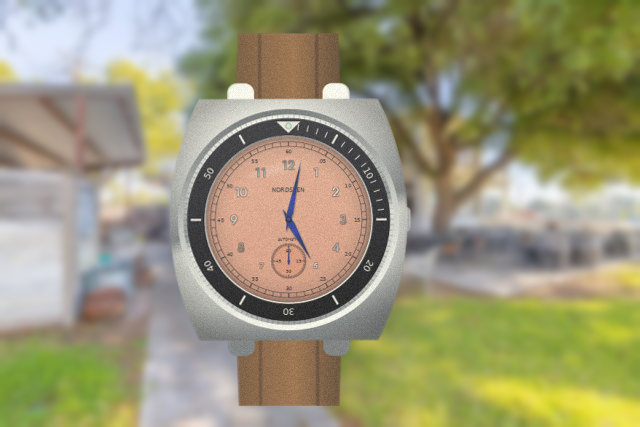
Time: {"hour": 5, "minute": 2}
